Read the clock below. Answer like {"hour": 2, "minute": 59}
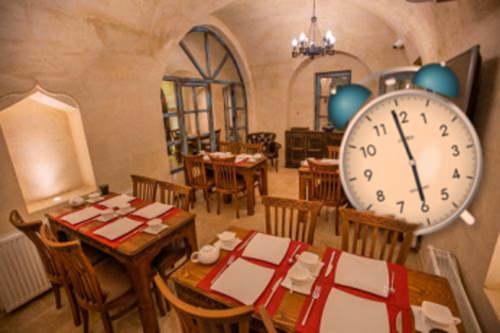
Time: {"hour": 5, "minute": 59}
